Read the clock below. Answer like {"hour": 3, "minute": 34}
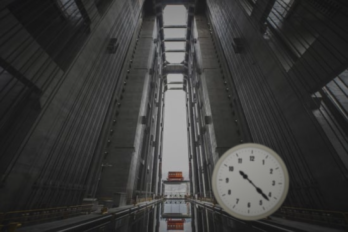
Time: {"hour": 10, "minute": 22}
